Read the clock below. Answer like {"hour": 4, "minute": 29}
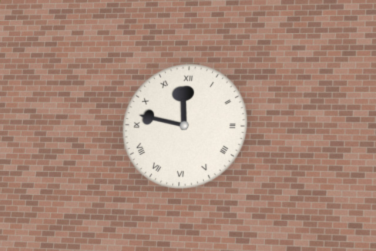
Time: {"hour": 11, "minute": 47}
